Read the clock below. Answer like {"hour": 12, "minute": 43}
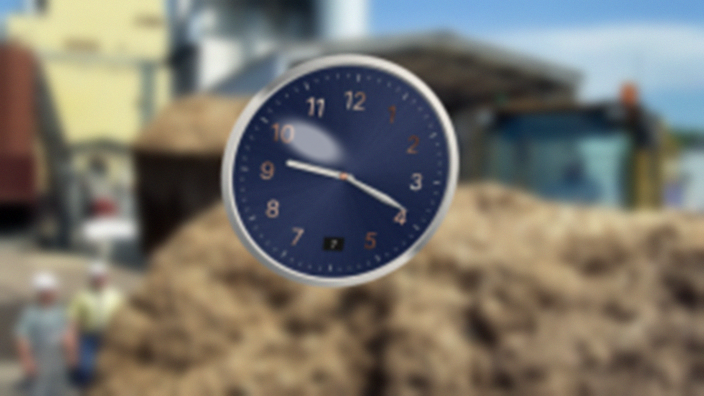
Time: {"hour": 9, "minute": 19}
